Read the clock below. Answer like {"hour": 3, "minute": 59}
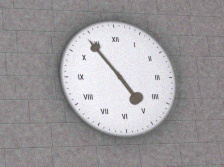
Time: {"hour": 4, "minute": 54}
